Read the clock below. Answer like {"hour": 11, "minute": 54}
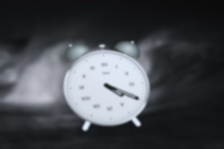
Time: {"hour": 4, "minute": 20}
